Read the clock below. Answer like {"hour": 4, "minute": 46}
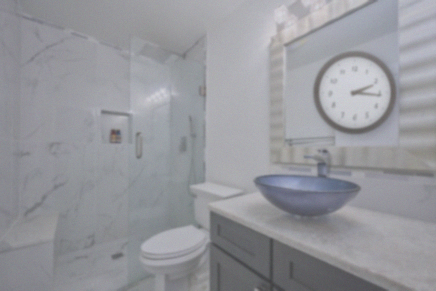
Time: {"hour": 2, "minute": 16}
